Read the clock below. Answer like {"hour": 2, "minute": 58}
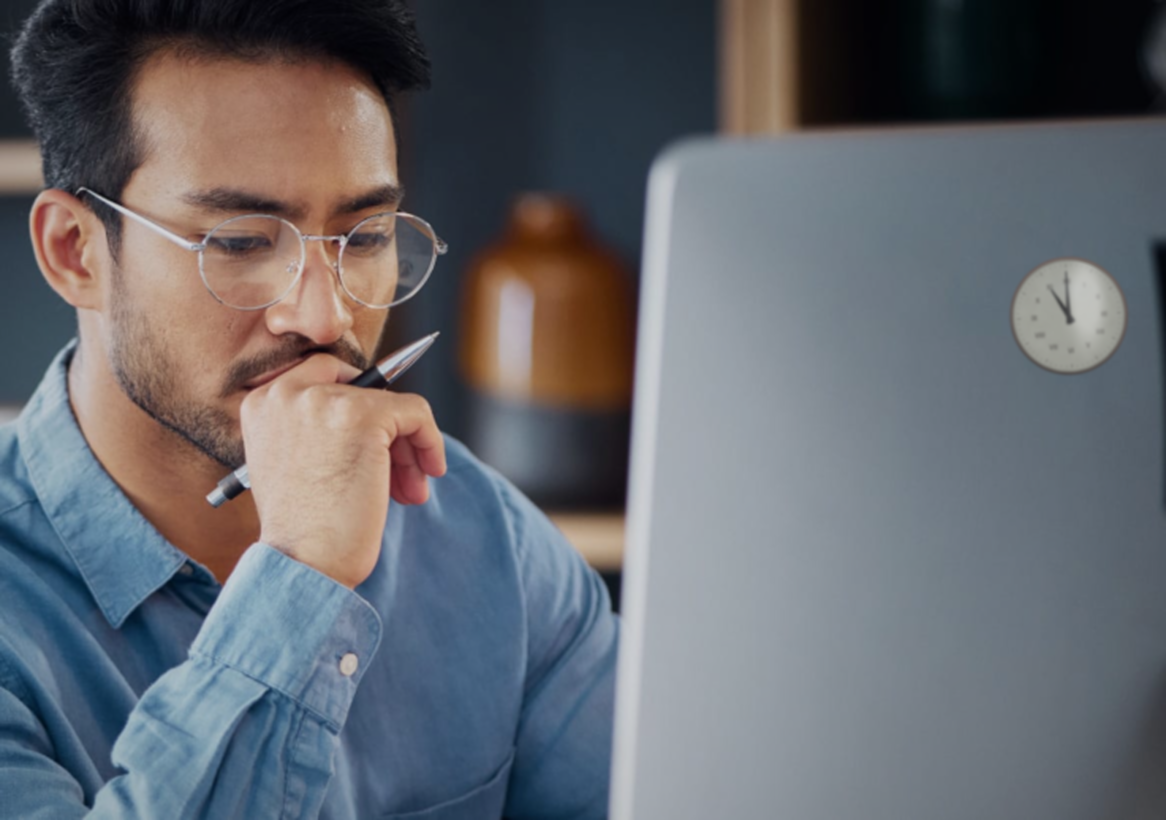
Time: {"hour": 11, "minute": 0}
